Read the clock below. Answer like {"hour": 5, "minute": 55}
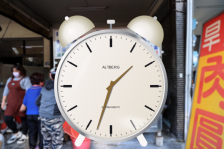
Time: {"hour": 1, "minute": 33}
